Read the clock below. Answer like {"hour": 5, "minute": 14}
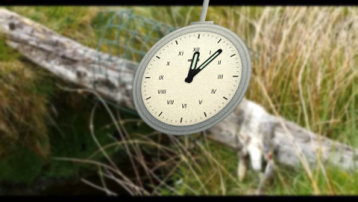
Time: {"hour": 12, "minute": 7}
